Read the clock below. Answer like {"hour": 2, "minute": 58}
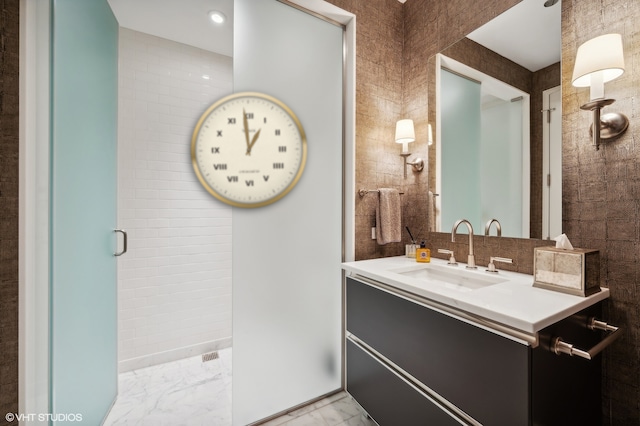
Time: {"hour": 12, "minute": 59}
